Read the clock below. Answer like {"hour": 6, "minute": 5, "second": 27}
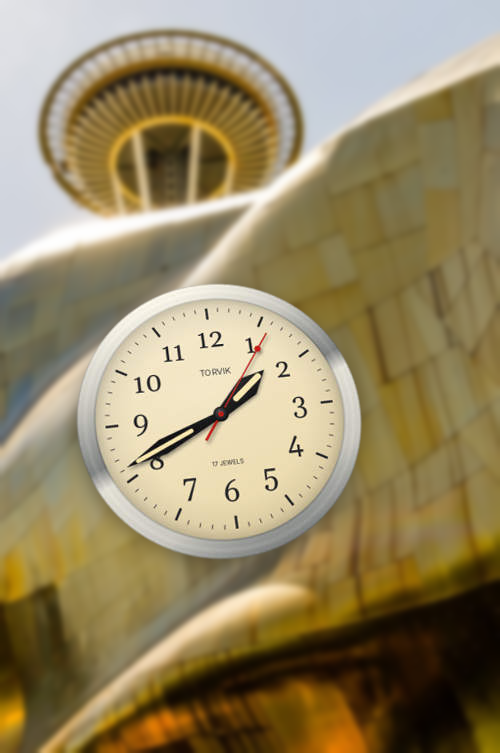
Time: {"hour": 1, "minute": 41, "second": 6}
